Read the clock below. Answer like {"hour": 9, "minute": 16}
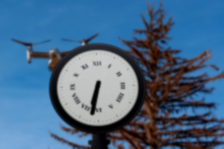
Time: {"hour": 6, "minute": 32}
